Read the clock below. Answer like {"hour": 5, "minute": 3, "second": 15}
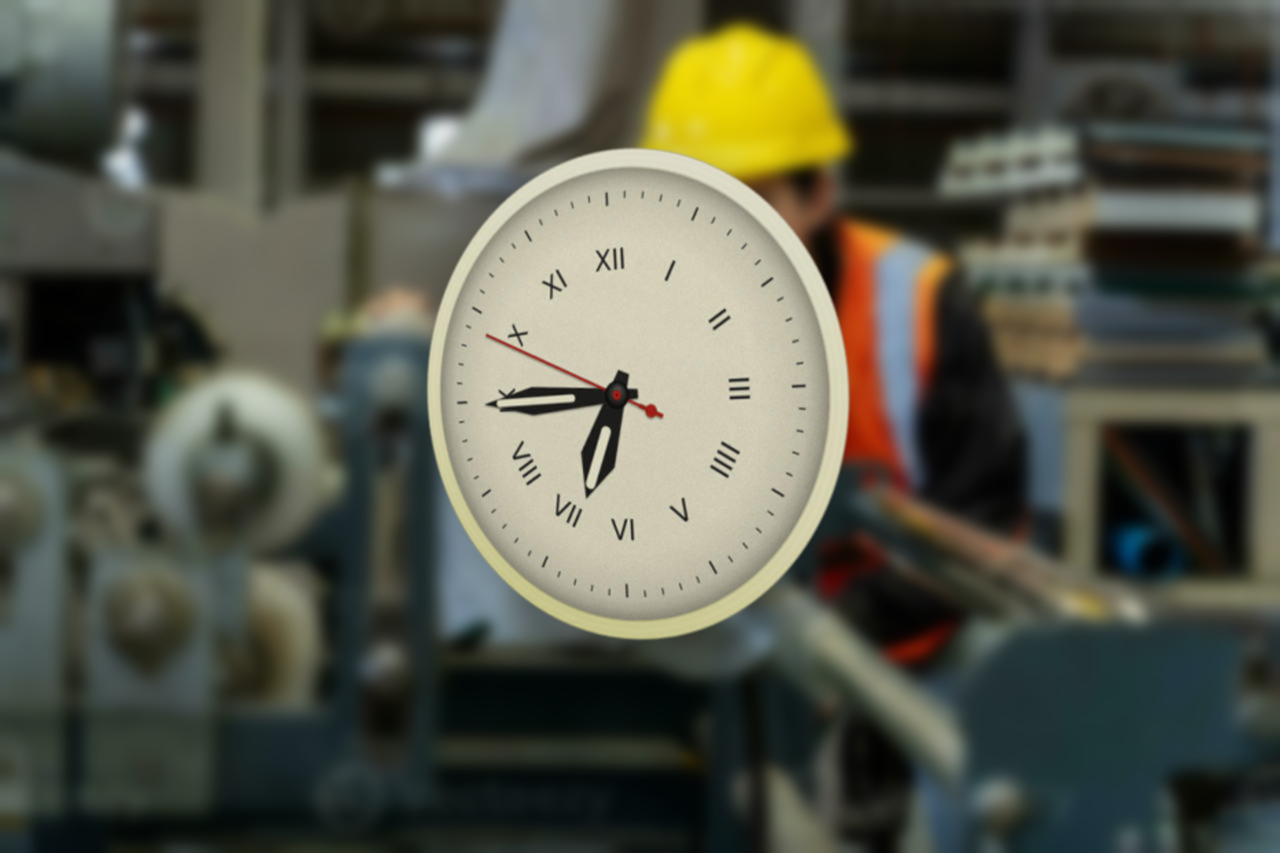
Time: {"hour": 6, "minute": 44, "second": 49}
